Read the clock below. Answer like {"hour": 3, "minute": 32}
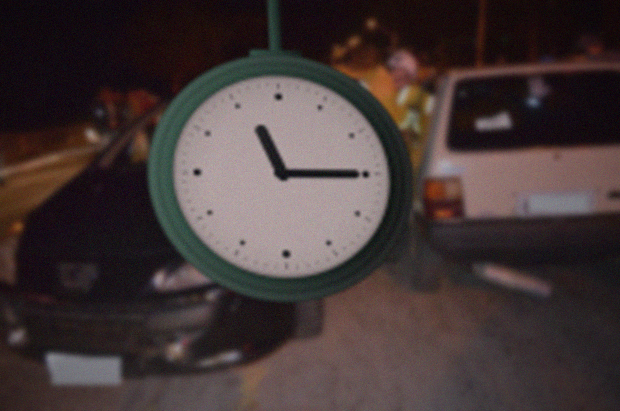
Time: {"hour": 11, "minute": 15}
